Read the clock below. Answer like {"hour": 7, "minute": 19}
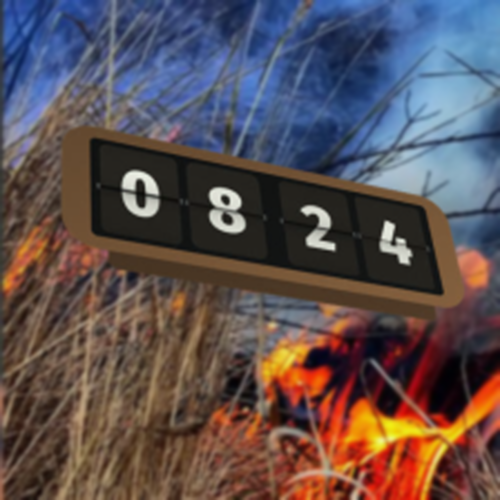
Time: {"hour": 8, "minute": 24}
